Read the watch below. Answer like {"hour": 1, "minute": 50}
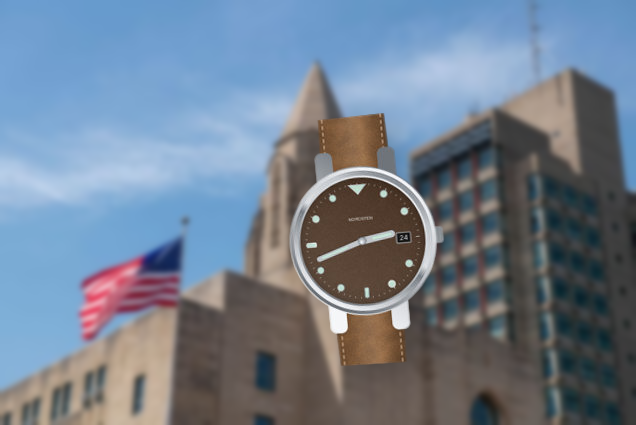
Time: {"hour": 2, "minute": 42}
